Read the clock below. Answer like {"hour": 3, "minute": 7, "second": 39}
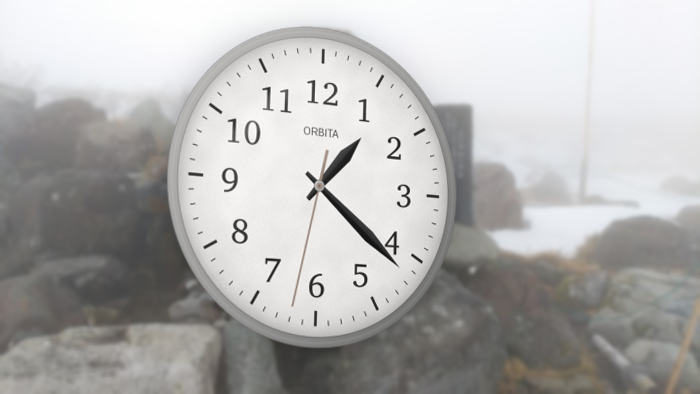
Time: {"hour": 1, "minute": 21, "second": 32}
